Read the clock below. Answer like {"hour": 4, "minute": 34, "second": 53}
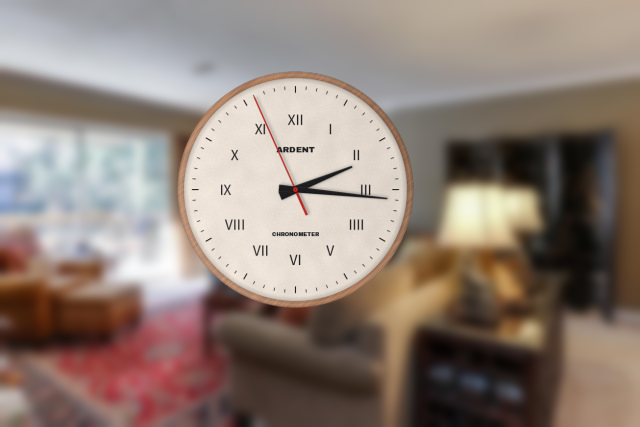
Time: {"hour": 2, "minute": 15, "second": 56}
